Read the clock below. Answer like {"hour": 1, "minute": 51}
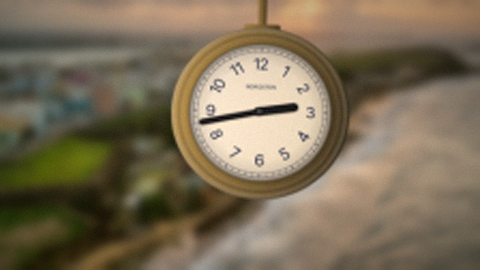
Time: {"hour": 2, "minute": 43}
